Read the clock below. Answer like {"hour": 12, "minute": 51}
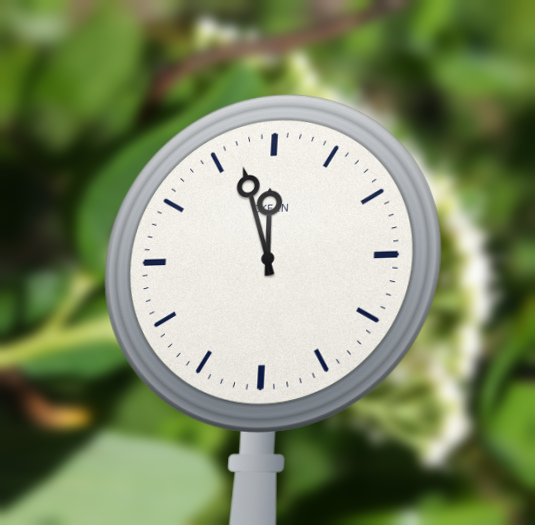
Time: {"hour": 11, "minute": 57}
